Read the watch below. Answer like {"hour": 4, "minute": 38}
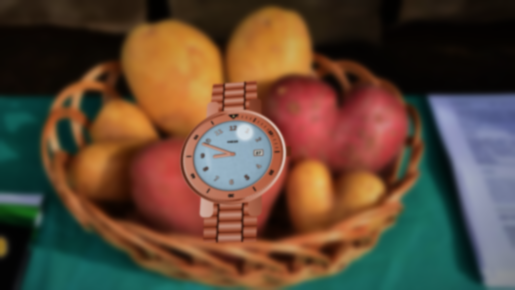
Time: {"hour": 8, "minute": 49}
